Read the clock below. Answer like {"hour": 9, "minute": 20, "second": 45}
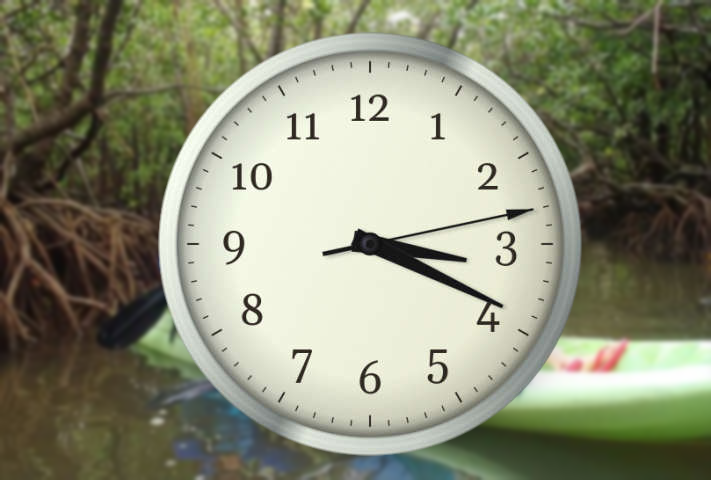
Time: {"hour": 3, "minute": 19, "second": 13}
